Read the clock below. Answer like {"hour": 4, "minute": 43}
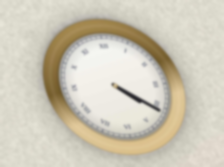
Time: {"hour": 4, "minute": 21}
